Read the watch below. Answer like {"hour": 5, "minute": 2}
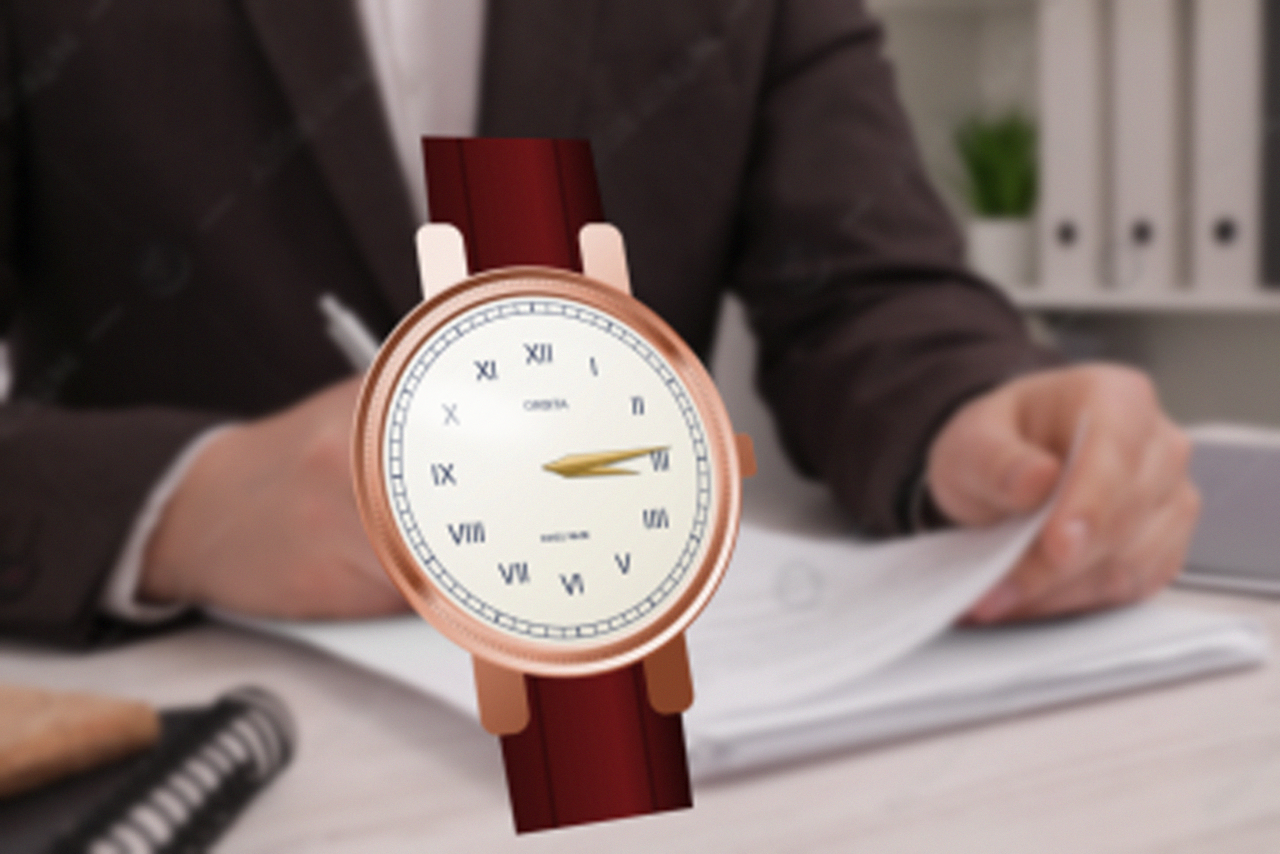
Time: {"hour": 3, "minute": 14}
